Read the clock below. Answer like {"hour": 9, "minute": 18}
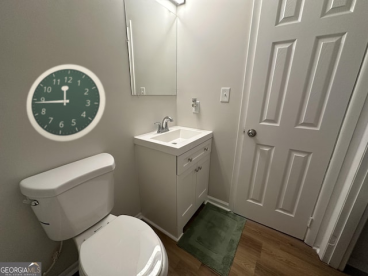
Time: {"hour": 11, "minute": 44}
